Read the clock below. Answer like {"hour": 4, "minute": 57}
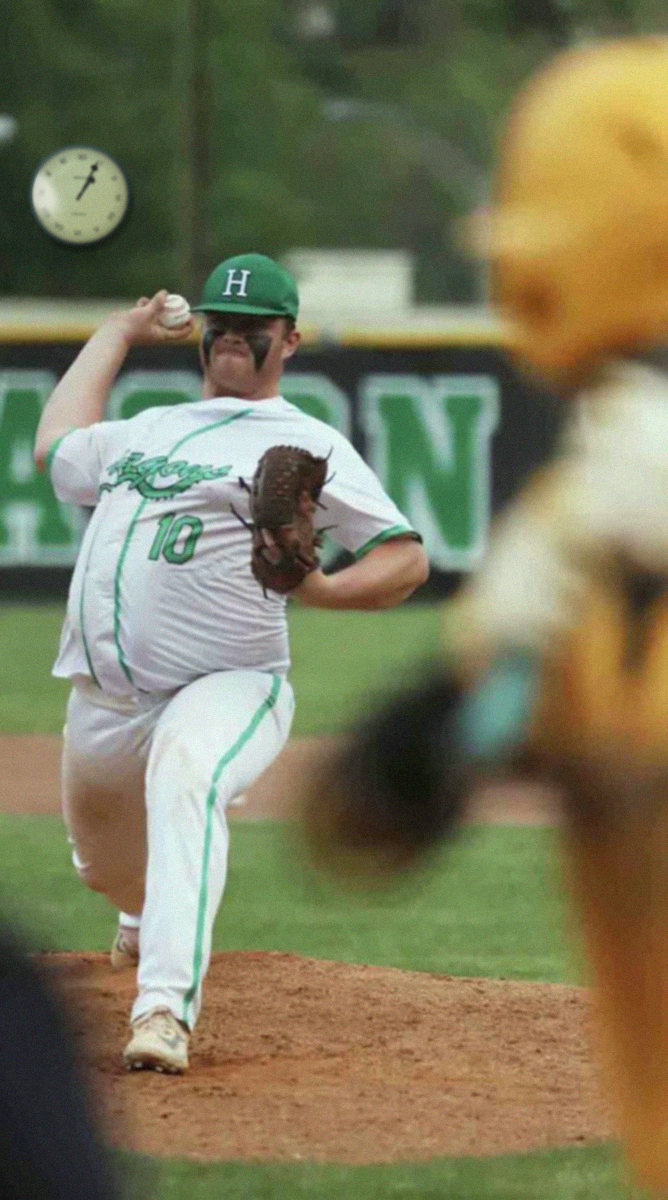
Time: {"hour": 1, "minute": 4}
